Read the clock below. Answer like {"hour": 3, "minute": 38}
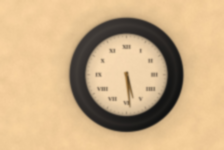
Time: {"hour": 5, "minute": 29}
